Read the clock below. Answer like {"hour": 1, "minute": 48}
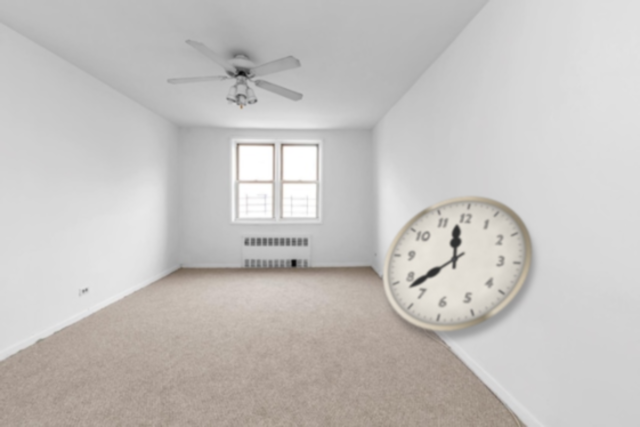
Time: {"hour": 11, "minute": 38}
